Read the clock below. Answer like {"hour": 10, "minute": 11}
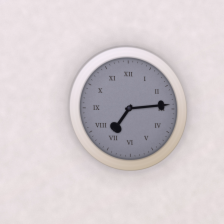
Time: {"hour": 7, "minute": 14}
